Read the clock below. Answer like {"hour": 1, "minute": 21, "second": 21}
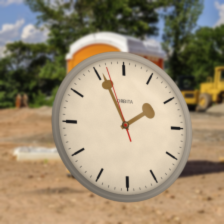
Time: {"hour": 1, "minute": 55, "second": 57}
